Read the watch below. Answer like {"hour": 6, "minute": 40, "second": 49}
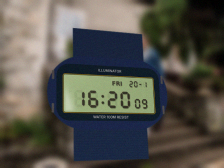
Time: {"hour": 16, "minute": 20, "second": 9}
